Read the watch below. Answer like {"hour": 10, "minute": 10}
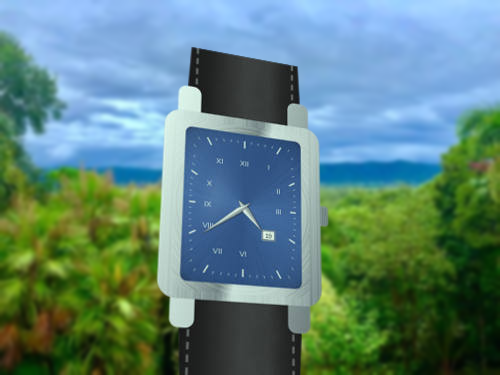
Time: {"hour": 4, "minute": 39}
